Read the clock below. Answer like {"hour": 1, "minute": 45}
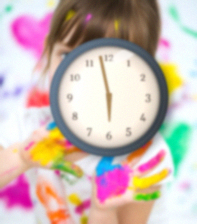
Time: {"hour": 5, "minute": 58}
